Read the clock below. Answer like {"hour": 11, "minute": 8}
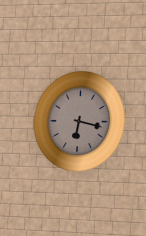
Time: {"hour": 6, "minute": 17}
